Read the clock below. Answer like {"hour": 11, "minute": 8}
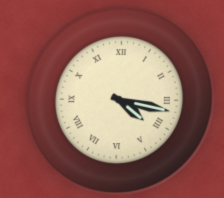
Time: {"hour": 4, "minute": 17}
